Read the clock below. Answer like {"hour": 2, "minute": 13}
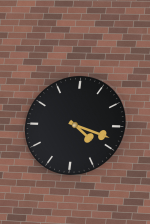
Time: {"hour": 4, "minute": 18}
